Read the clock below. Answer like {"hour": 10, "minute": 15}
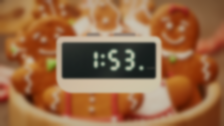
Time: {"hour": 1, "minute": 53}
